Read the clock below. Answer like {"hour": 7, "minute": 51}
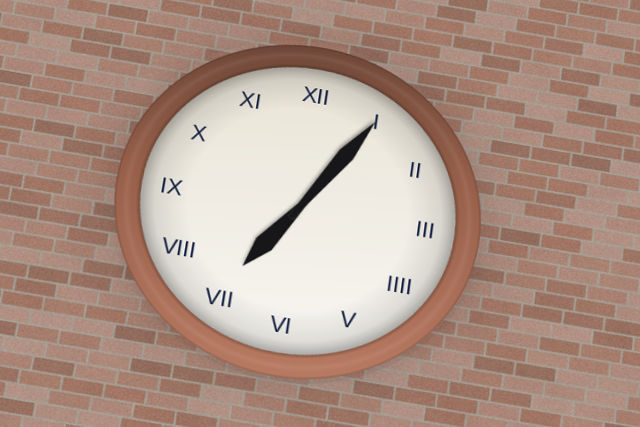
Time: {"hour": 7, "minute": 5}
